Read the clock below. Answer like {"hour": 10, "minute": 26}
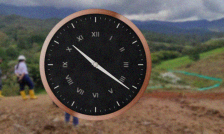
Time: {"hour": 10, "minute": 21}
